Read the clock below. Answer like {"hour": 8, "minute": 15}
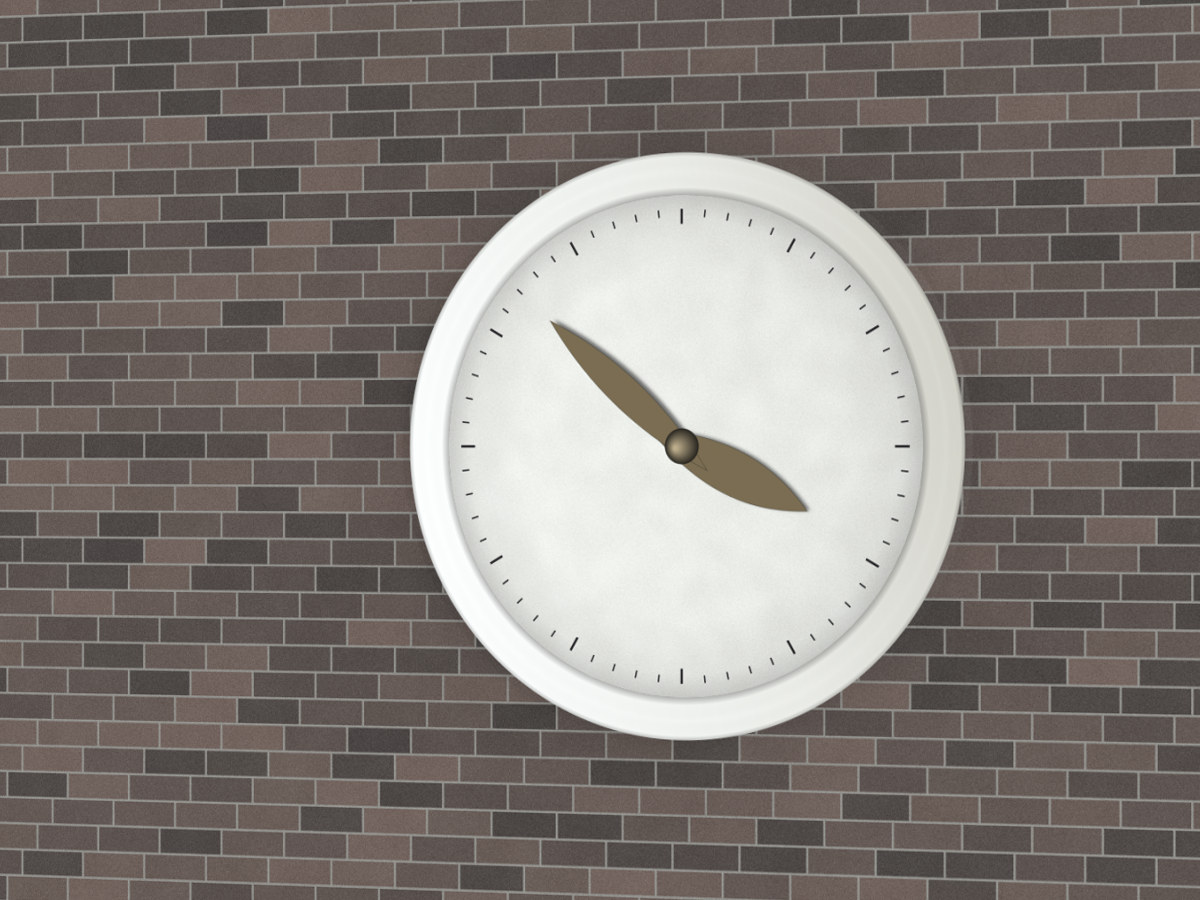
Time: {"hour": 3, "minute": 52}
